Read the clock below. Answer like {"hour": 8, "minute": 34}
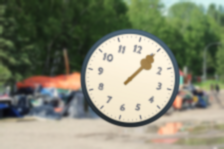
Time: {"hour": 1, "minute": 5}
